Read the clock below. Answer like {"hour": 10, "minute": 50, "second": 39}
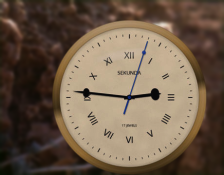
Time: {"hour": 2, "minute": 46, "second": 3}
